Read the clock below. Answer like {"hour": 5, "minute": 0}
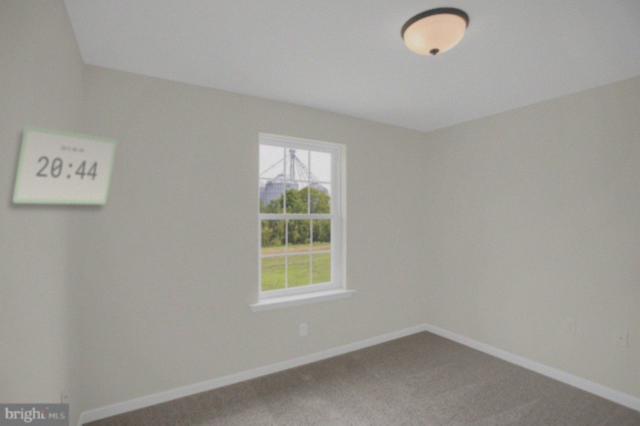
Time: {"hour": 20, "minute": 44}
